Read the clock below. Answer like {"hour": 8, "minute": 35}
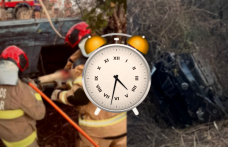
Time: {"hour": 4, "minute": 32}
